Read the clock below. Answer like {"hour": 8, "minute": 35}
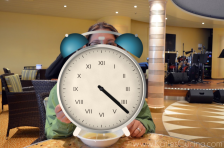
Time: {"hour": 4, "minute": 22}
